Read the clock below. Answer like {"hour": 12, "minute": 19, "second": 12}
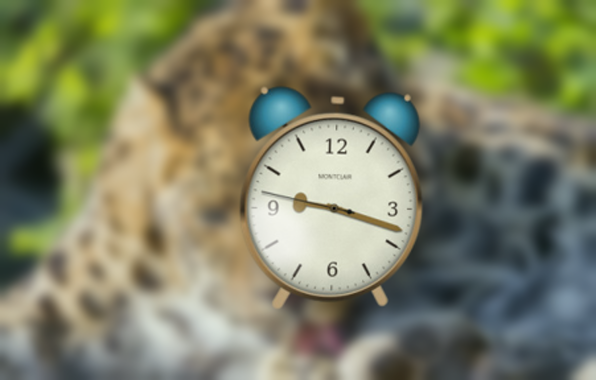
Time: {"hour": 9, "minute": 17, "second": 47}
